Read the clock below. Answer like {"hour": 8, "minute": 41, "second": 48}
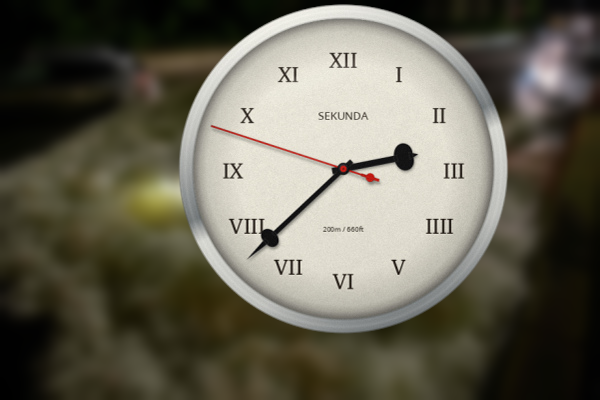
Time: {"hour": 2, "minute": 37, "second": 48}
